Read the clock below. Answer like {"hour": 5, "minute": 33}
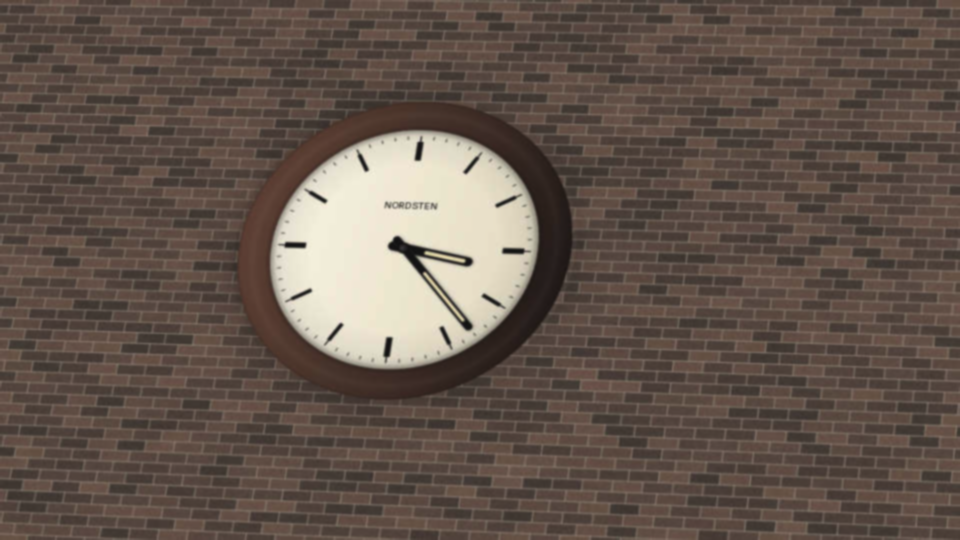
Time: {"hour": 3, "minute": 23}
